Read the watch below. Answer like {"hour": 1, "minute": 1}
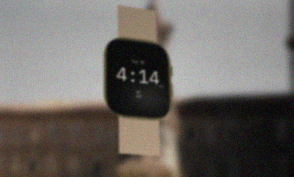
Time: {"hour": 4, "minute": 14}
